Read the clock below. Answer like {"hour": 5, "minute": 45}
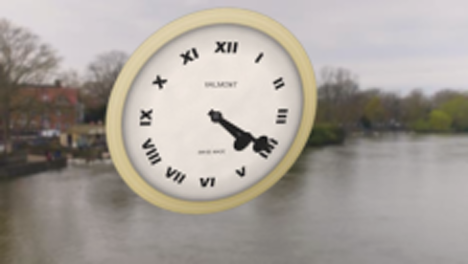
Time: {"hour": 4, "minute": 20}
